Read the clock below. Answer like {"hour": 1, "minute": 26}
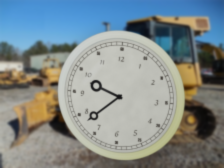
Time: {"hour": 9, "minute": 38}
